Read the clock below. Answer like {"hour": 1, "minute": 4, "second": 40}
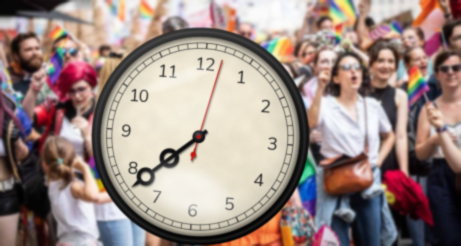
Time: {"hour": 7, "minute": 38, "second": 2}
